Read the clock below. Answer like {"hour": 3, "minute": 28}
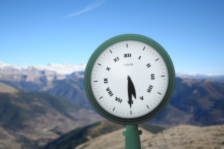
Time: {"hour": 5, "minute": 30}
